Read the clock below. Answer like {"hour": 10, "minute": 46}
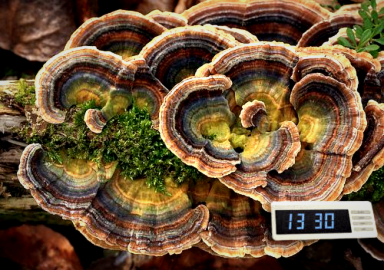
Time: {"hour": 13, "minute": 30}
